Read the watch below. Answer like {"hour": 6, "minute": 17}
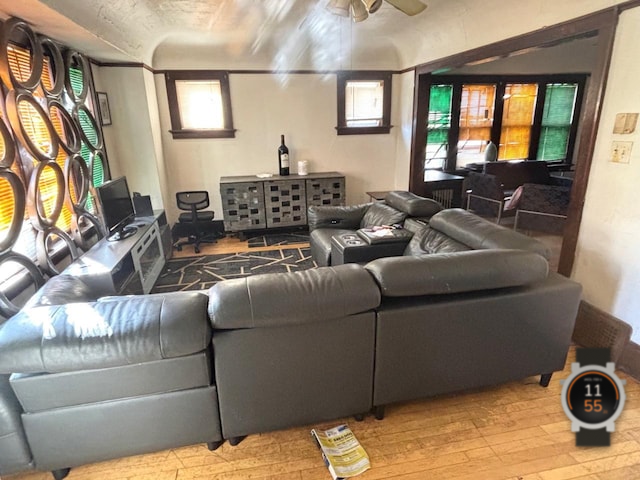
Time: {"hour": 11, "minute": 55}
